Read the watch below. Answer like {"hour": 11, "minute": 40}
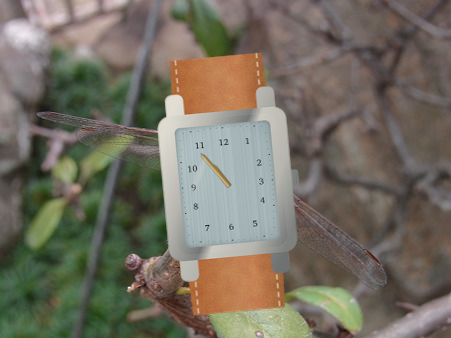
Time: {"hour": 10, "minute": 54}
